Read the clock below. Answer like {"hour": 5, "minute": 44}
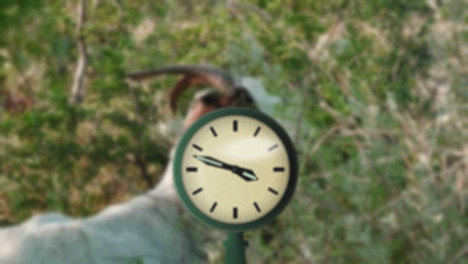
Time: {"hour": 3, "minute": 48}
